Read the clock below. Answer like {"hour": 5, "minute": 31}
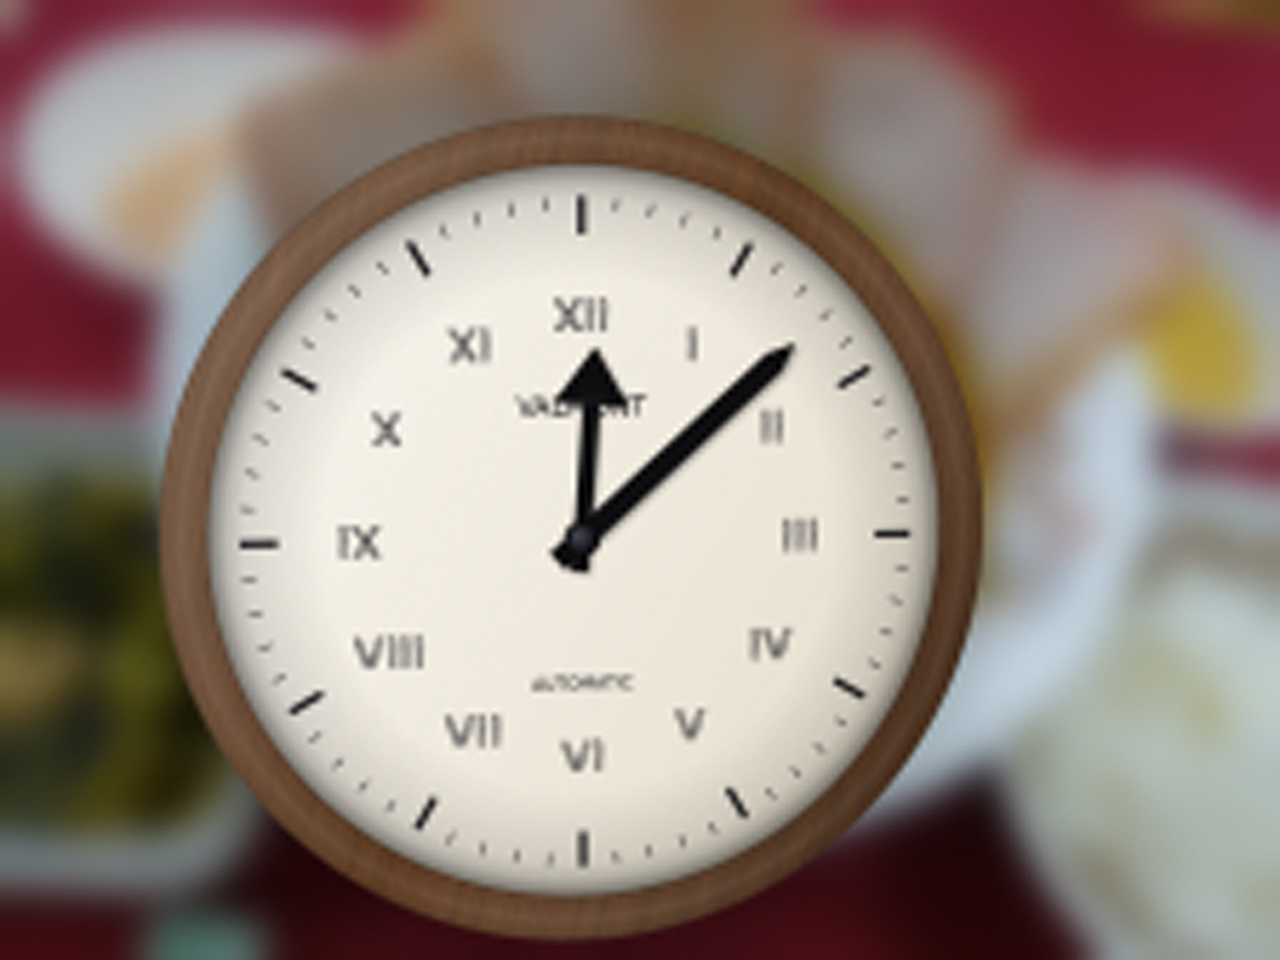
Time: {"hour": 12, "minute": 8}
